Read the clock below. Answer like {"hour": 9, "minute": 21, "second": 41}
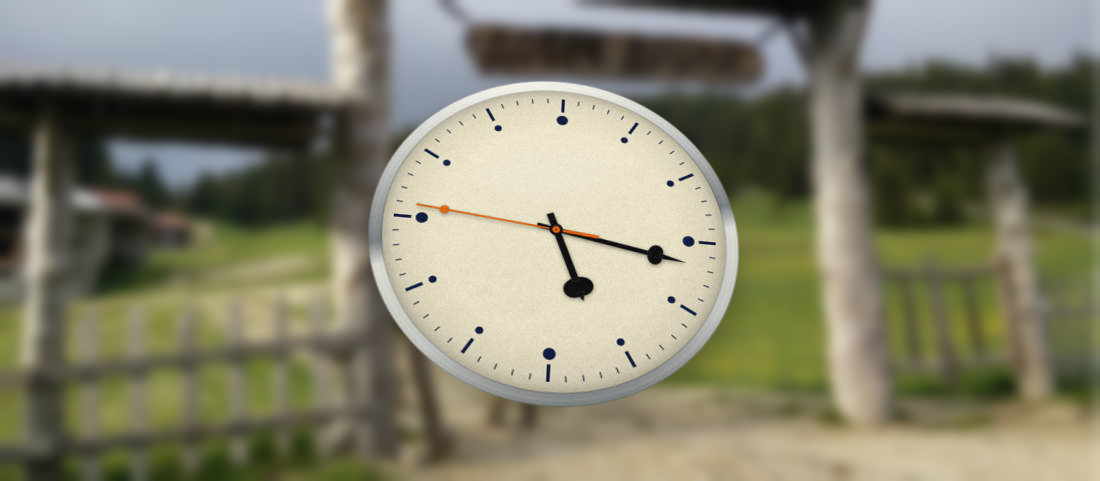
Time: {"hour": 5, "minute": 16, "second": 46}
